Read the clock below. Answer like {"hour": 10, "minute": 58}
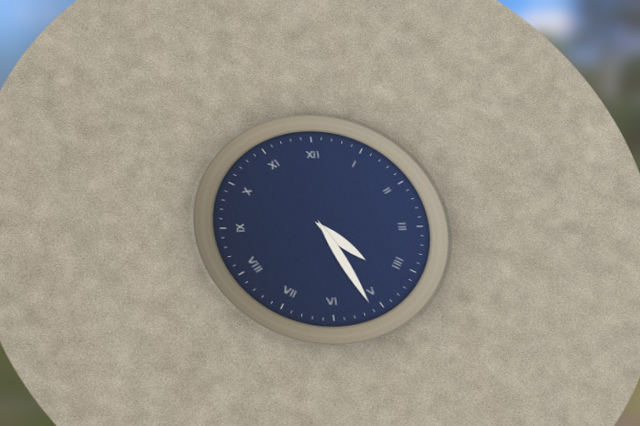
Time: {"hour": 4, "minute": 26}
